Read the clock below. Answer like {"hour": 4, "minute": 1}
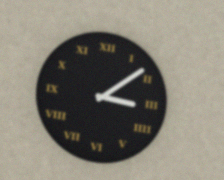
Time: {"hour": 3, "minute": 8}
